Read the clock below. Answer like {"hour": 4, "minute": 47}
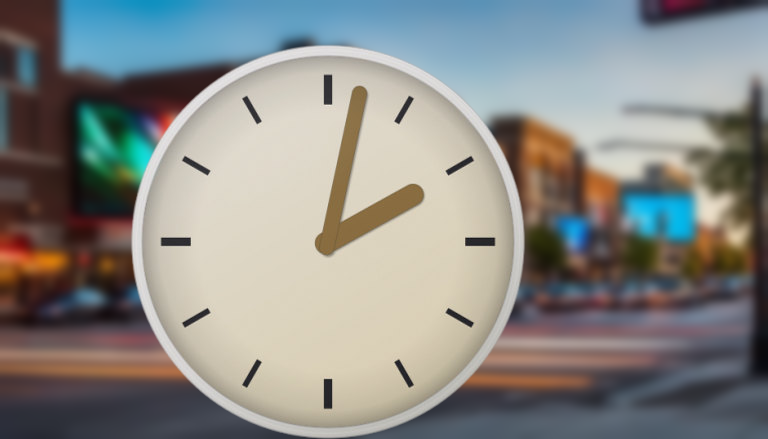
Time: {"hour": 2, "minute": 2}
